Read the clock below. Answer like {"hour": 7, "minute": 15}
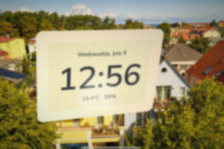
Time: {"hour": 12, "minute": 56}
